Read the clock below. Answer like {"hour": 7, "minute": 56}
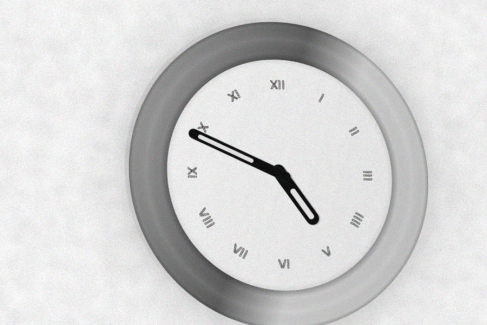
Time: {"hour": 4, "minute": 49}
